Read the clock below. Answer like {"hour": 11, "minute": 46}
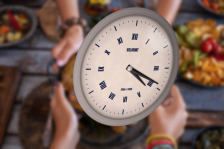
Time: {"hour": 4, "minute": 19}
